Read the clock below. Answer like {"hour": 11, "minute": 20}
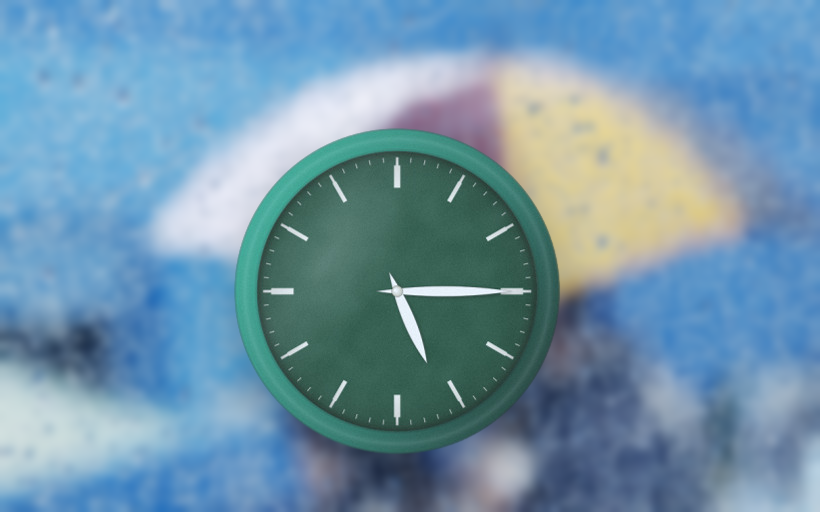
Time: {"hour": 5, "minute": 15}
